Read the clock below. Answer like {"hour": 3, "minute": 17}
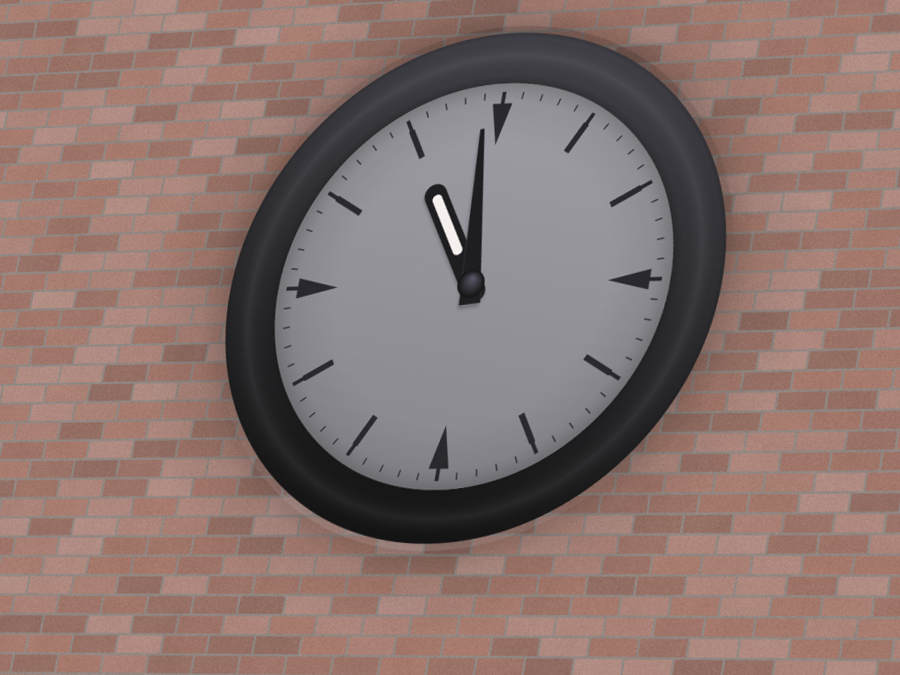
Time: {"hour": 10, "minute": 59}
